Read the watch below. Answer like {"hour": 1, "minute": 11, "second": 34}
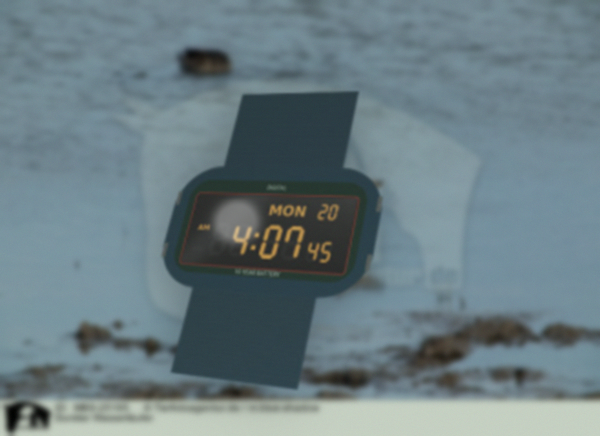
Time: {"hour": 4, "minute": 7, "second": 45}
